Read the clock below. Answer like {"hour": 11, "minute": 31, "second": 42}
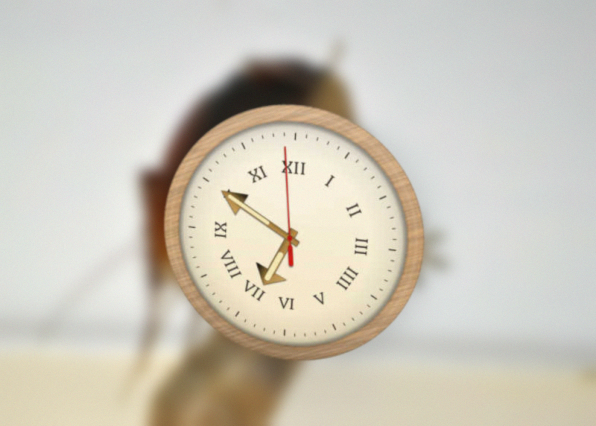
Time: {"hour": 6, "minute": 49, "second": 59}
